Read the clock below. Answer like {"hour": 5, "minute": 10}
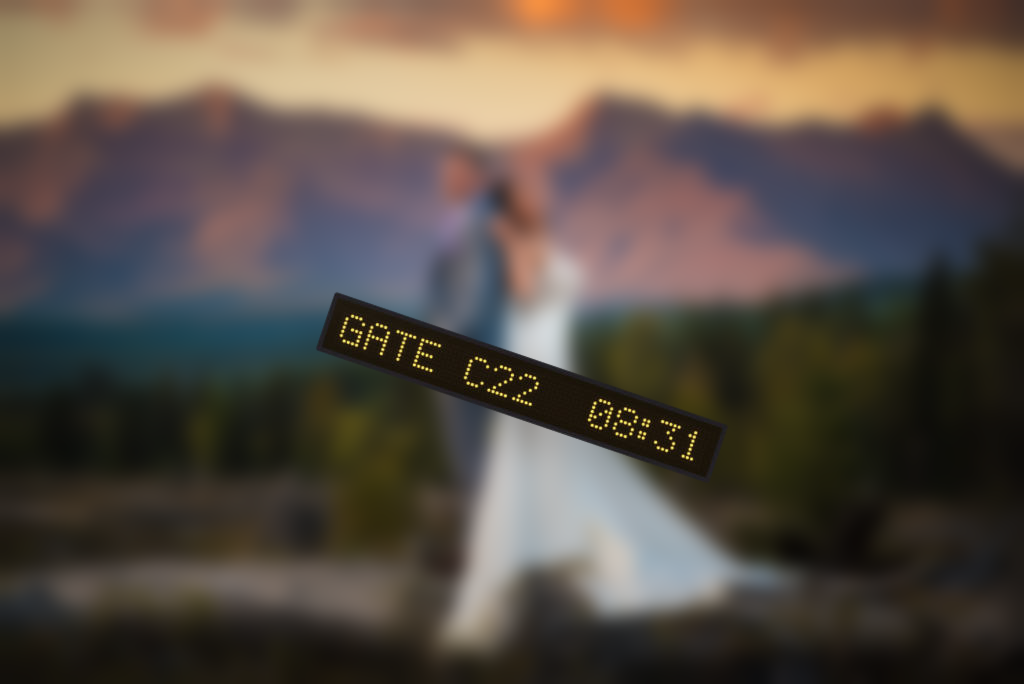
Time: {"hour": 8, "minute": 31}
